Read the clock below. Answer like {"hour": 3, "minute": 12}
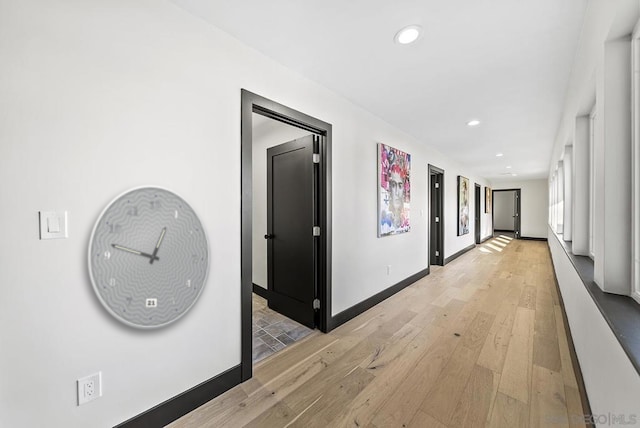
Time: {"hour": 12, "minute": 47}
